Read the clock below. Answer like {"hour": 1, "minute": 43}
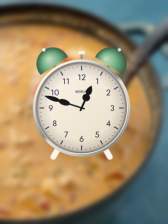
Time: {"hour": 12, "minute": 48}
